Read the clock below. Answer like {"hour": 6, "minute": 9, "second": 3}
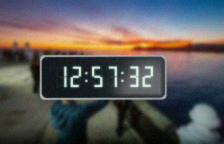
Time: {"hour": 12, "minute": 57, "second": 32}
